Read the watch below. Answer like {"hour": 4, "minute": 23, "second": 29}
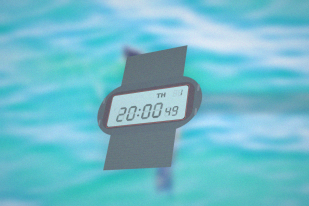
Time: {"hour": 20, "minute": 0, "second": 49}
